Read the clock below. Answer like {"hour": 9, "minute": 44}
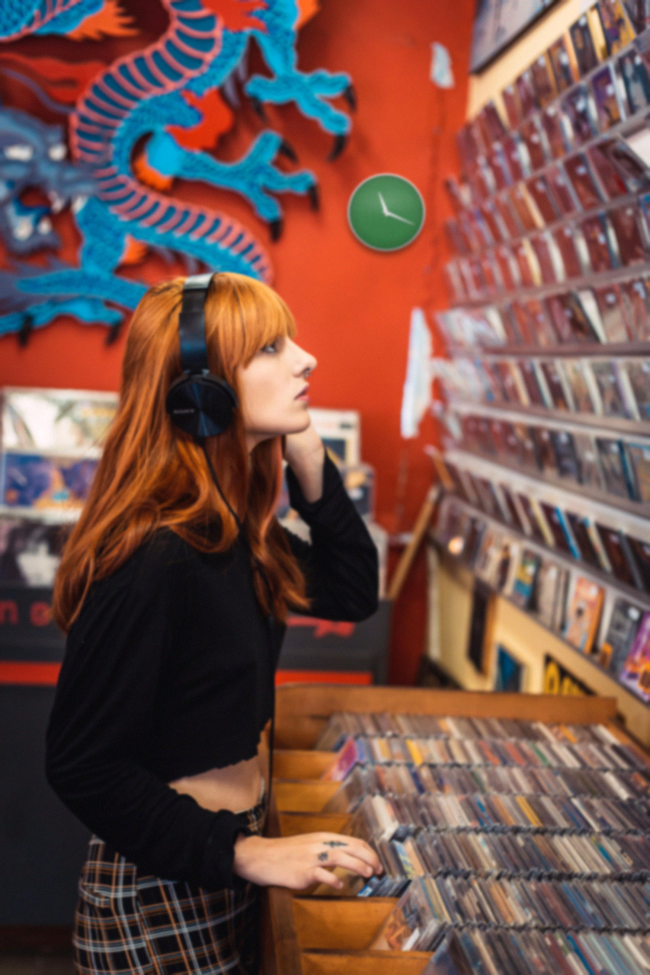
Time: {"hour": 11, "minute": 19}
